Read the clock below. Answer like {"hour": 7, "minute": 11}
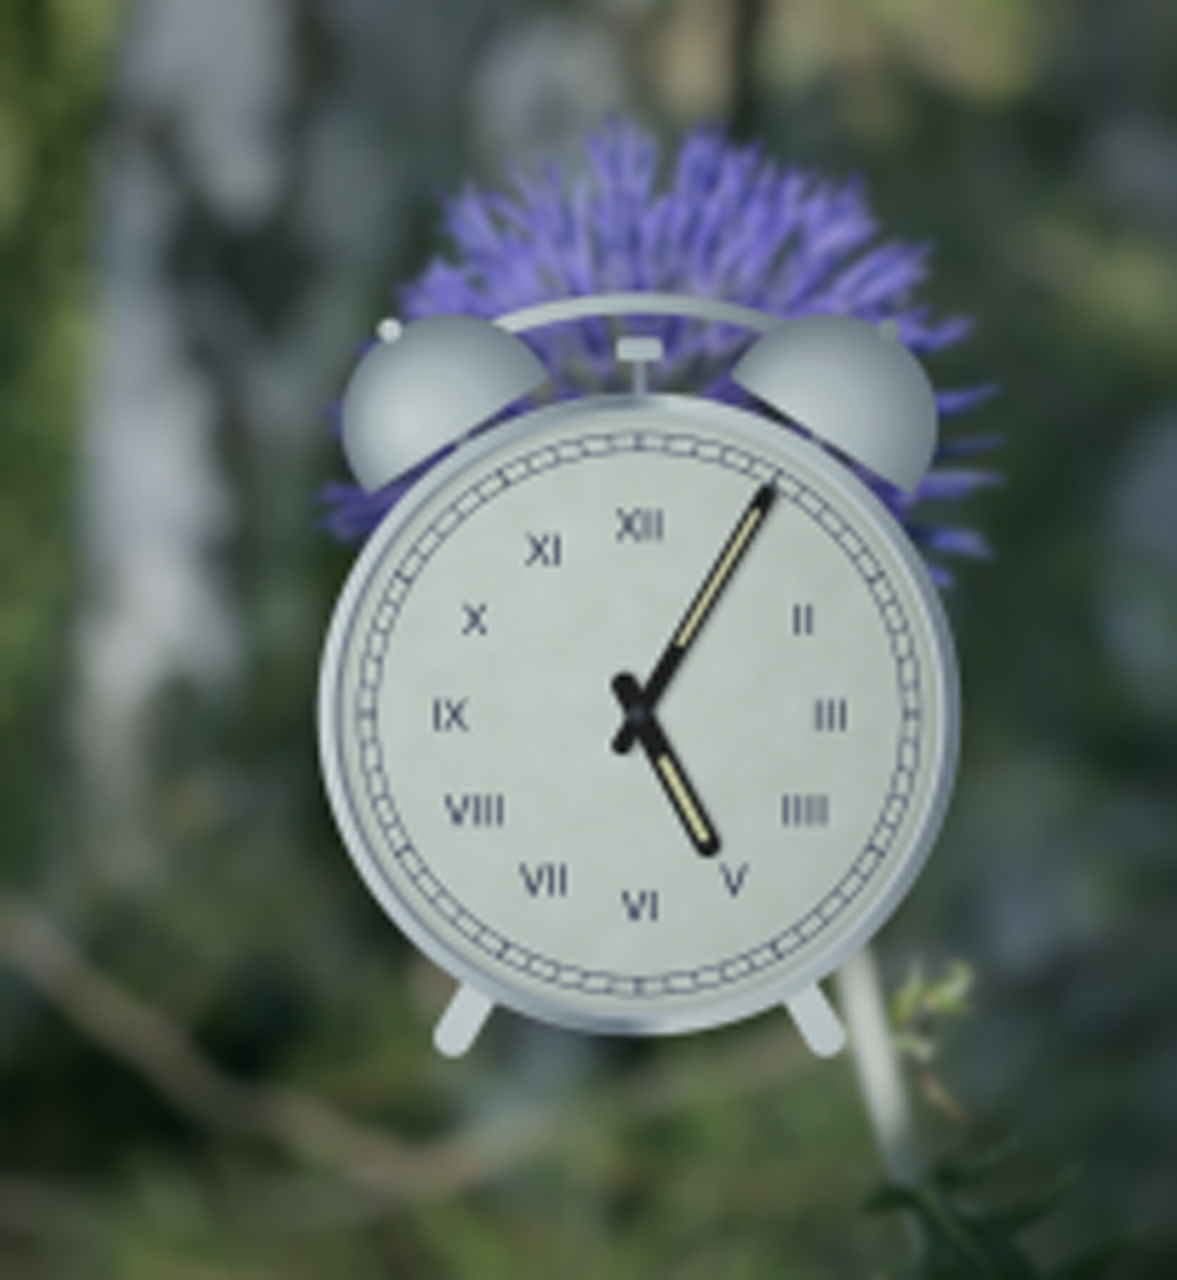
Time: {"hour": 5, "minute": 5}
